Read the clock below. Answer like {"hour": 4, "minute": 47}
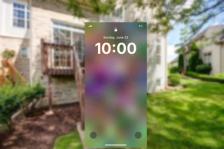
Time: {"hour": 10, "minute": 0}
